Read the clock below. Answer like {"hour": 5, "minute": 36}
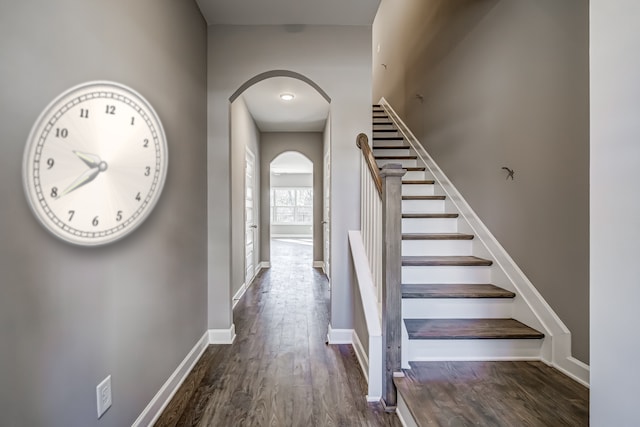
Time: {"hour": 9, "minute": 39}
